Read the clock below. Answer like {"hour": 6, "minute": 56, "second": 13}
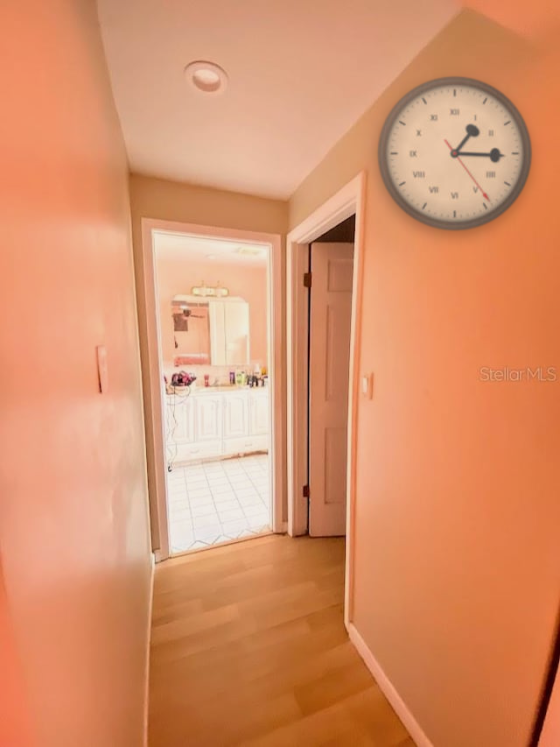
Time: {"hour": 1, "minute": 15, "second": 24}
